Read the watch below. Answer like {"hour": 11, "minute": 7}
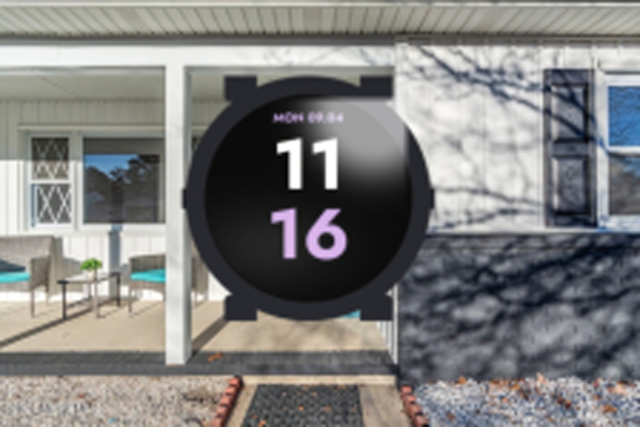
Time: {"hour": 11, "minute": 16}
